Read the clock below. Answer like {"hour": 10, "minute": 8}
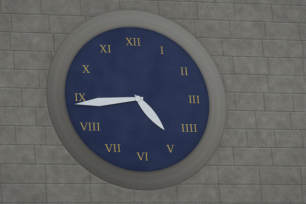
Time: {"hour": 4, "minute": 44}
